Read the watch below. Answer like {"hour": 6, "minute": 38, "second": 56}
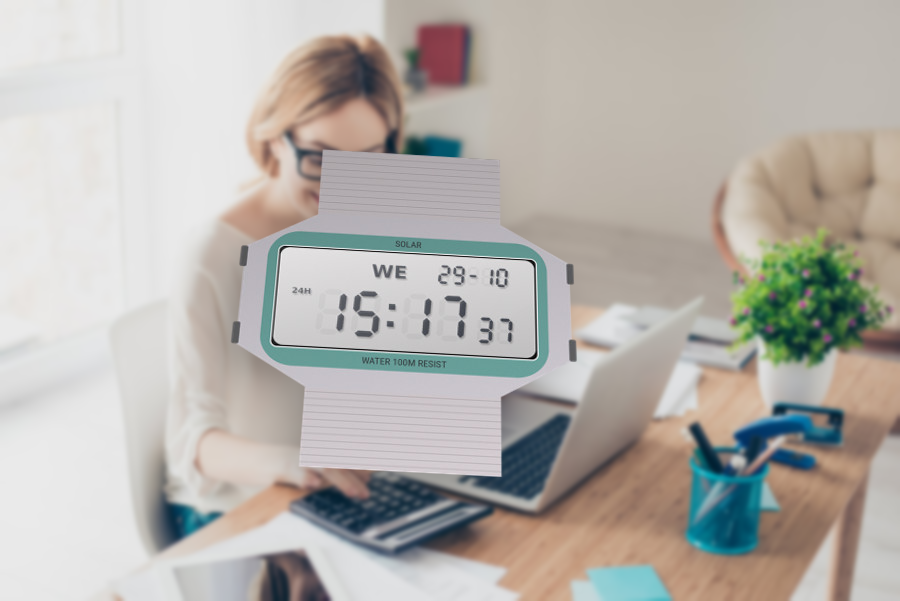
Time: {"hour": 15, "minute": 17, "second": 37}
